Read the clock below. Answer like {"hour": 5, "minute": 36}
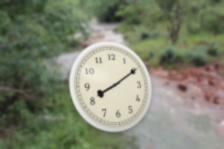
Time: {"hour": 8, "minute": 10}
